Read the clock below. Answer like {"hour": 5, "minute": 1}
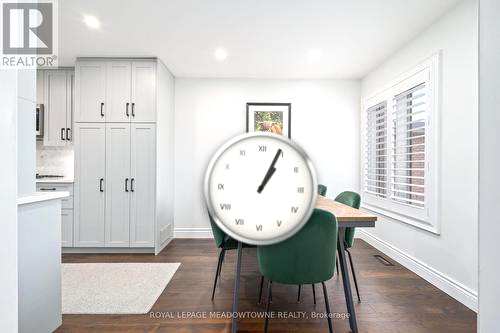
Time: {"hour": 1, "minute": 4}
